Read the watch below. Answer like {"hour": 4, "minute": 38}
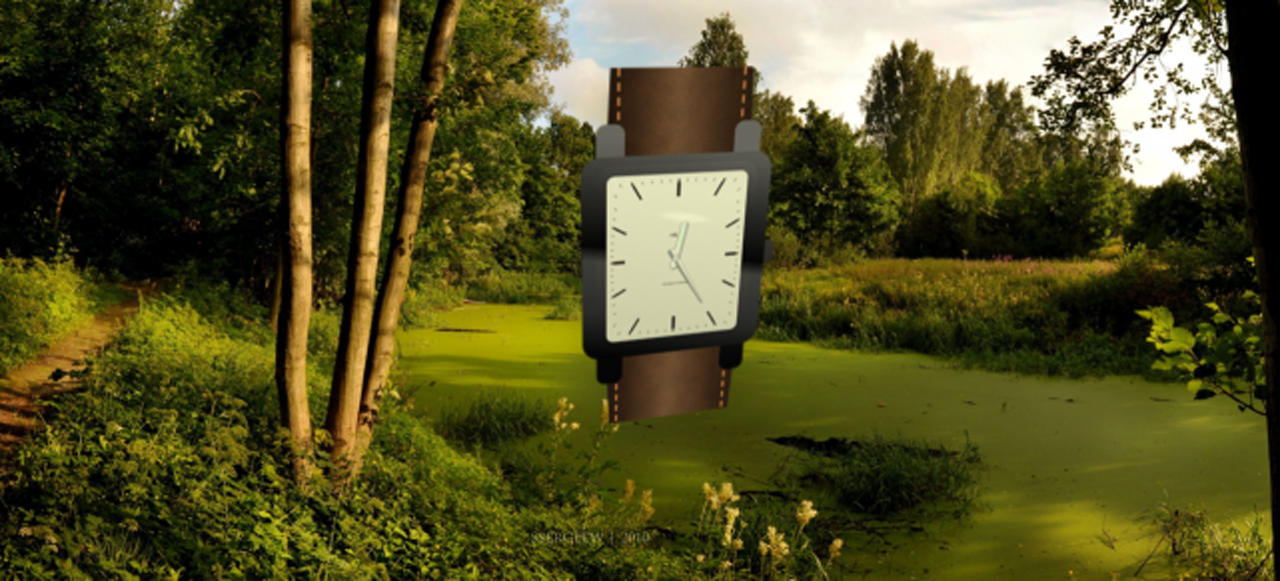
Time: {"hour": 12, "minute": 25}
